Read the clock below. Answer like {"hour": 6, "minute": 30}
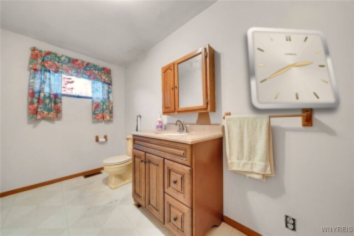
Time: {"hour": 2, "minute": 40}
